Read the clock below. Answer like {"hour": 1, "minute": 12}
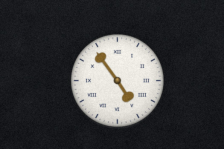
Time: {"hour": 4, "minute": 54}
